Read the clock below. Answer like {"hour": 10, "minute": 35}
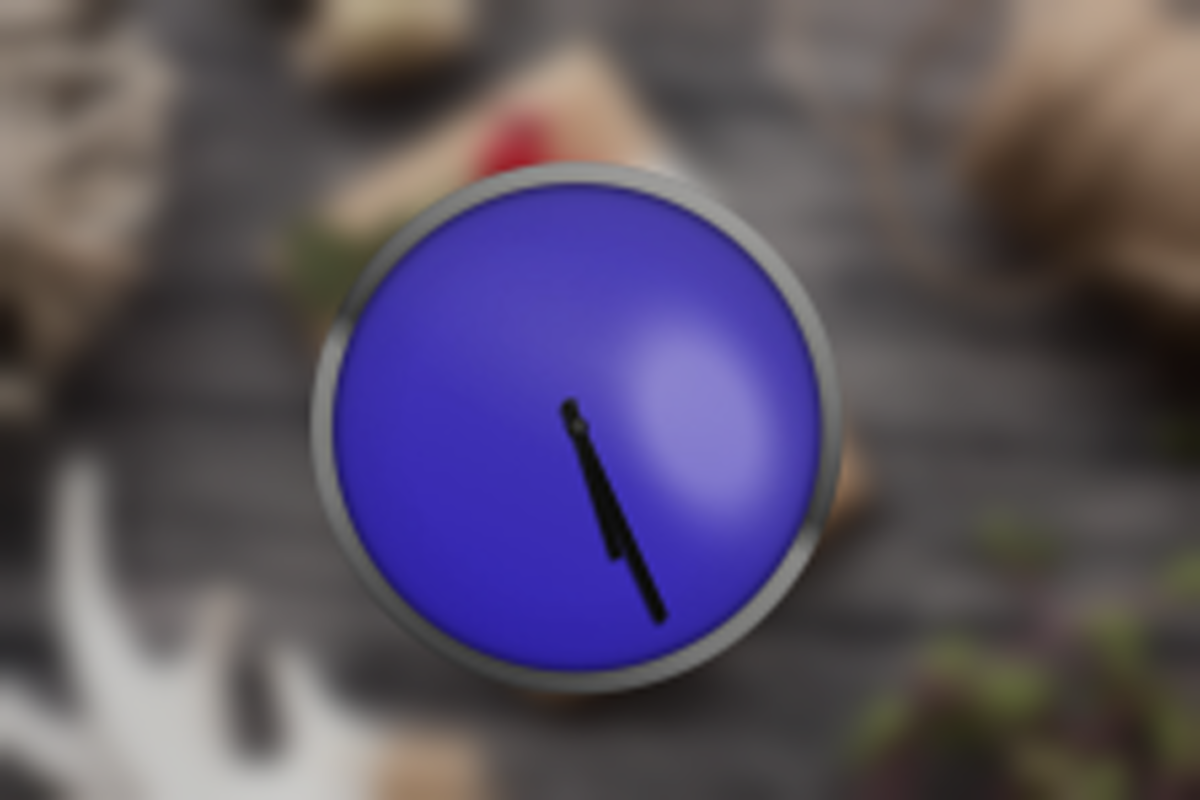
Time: {"hour": 5, "minute": 26}
